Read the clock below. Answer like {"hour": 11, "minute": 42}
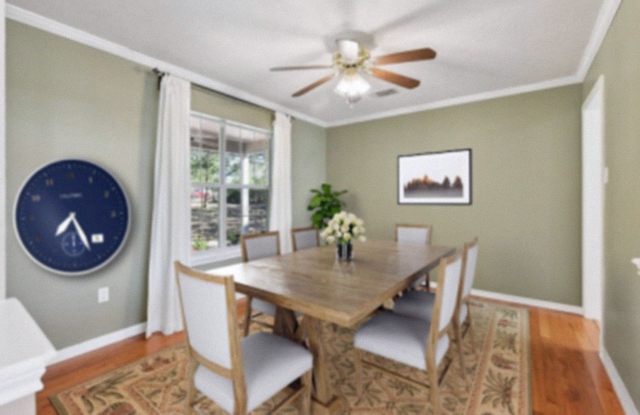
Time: {"hour": 7, "minute": 26}
